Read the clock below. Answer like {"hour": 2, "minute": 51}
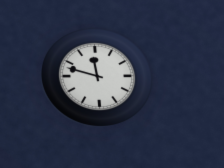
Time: {"hour": 11, "minute": 48}
